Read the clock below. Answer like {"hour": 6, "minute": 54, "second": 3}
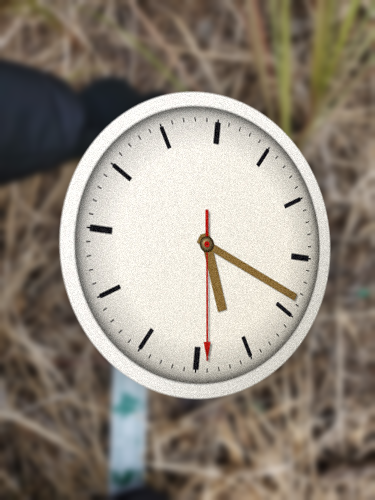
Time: {"hour": 5, "minute": 18, "second": 29}
